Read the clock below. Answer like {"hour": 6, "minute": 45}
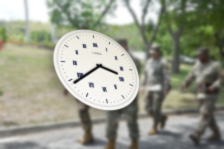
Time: {"hour": 3, "minute": 39}
